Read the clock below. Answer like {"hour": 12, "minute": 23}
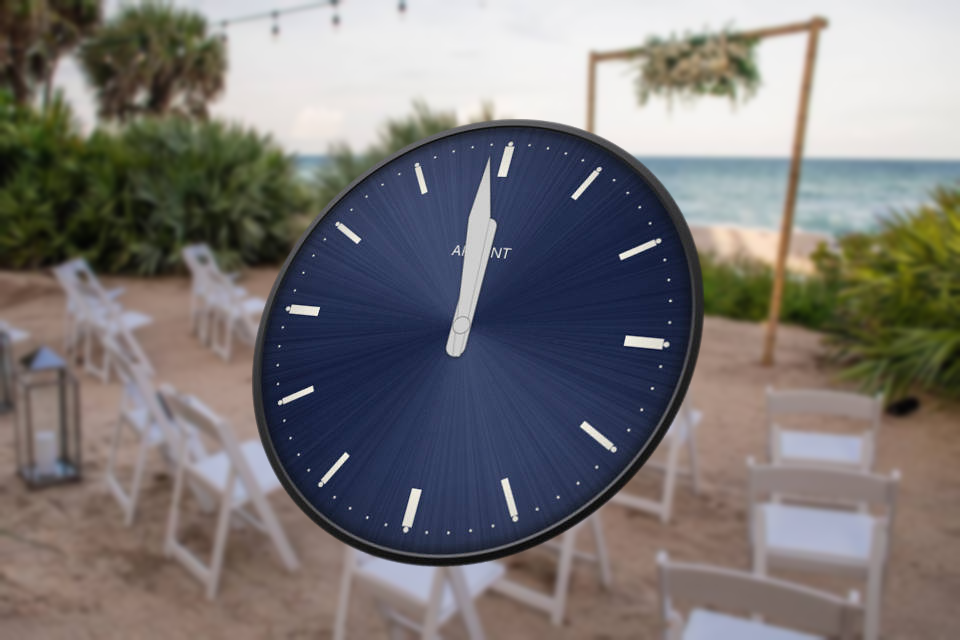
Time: {"hour": 11, "minute": 59}
